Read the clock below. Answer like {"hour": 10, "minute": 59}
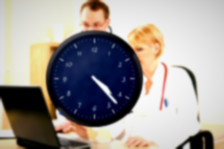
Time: {"hour": 4, "minute": 23}
